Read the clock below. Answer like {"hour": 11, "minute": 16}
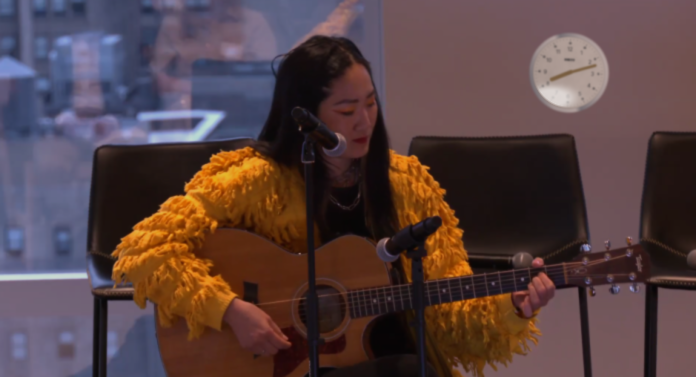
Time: {"hour": 8, "minute": 12}
